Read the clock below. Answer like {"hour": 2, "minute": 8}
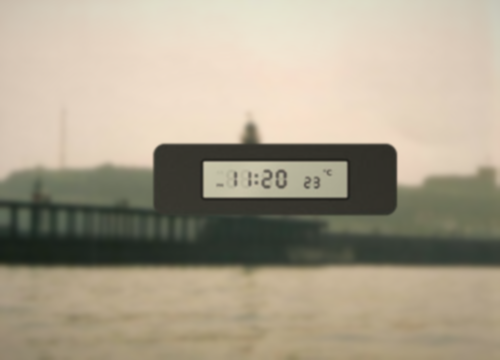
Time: {"hour": 11, "minute": 20}
